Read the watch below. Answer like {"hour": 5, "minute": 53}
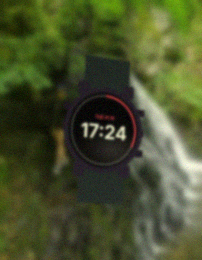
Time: {"hour": 17, "minute": 24}
